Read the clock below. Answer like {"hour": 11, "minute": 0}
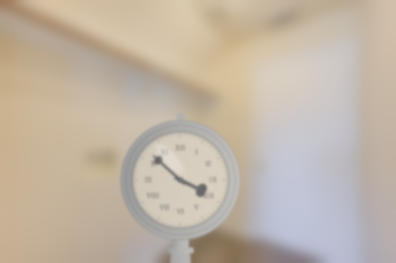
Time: {"hour": 3, "minute": 52}
